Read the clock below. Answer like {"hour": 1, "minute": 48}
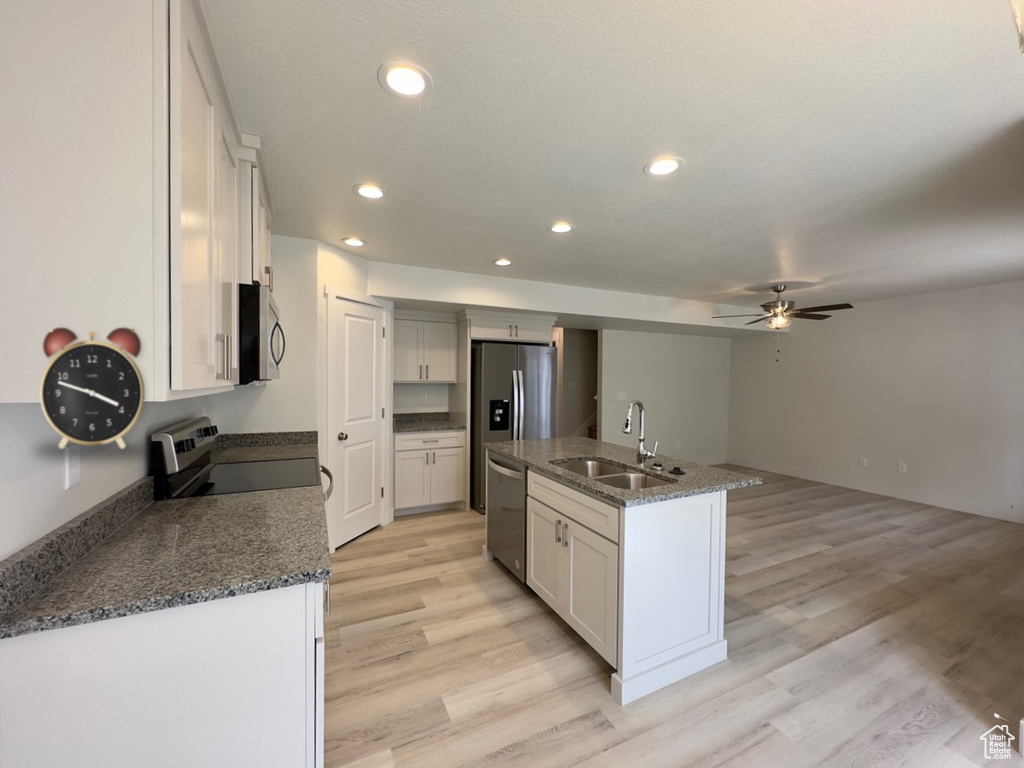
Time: {"hour": 3, "minute": 48}
